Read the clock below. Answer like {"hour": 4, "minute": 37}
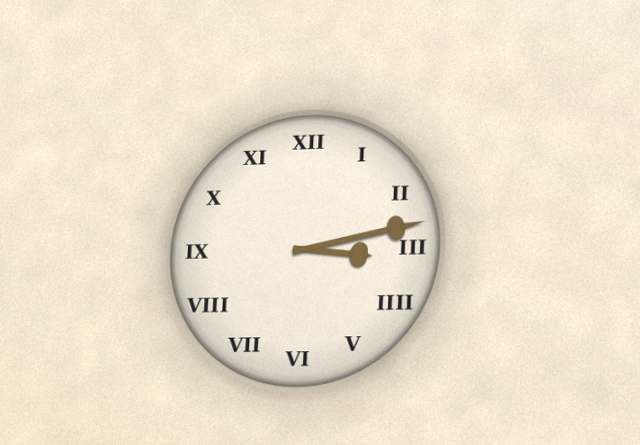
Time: {"hour": 3, "minute": 13}
